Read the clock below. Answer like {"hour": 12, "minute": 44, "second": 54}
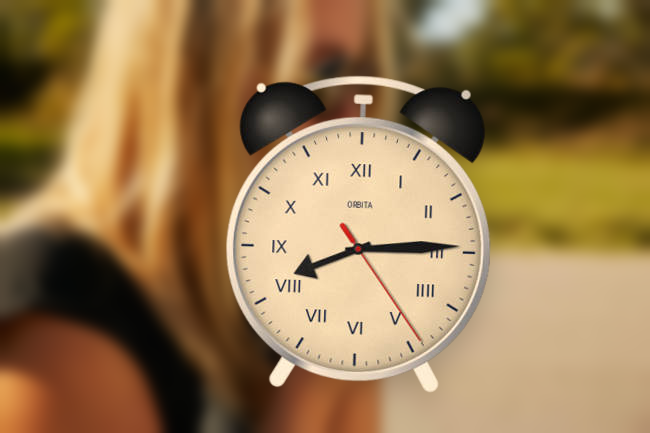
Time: {"hour": 8, "minute": 14, "second": 24}
